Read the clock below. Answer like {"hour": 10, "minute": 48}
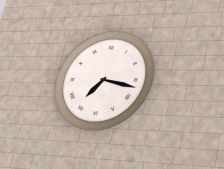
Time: {"hour": 7, "minute": 17}
